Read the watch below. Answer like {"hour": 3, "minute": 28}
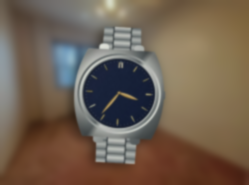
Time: {"hour": 3, "minute": 36}
